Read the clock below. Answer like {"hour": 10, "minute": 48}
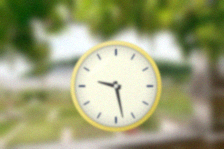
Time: {"hour": 9, "minute": 28}
